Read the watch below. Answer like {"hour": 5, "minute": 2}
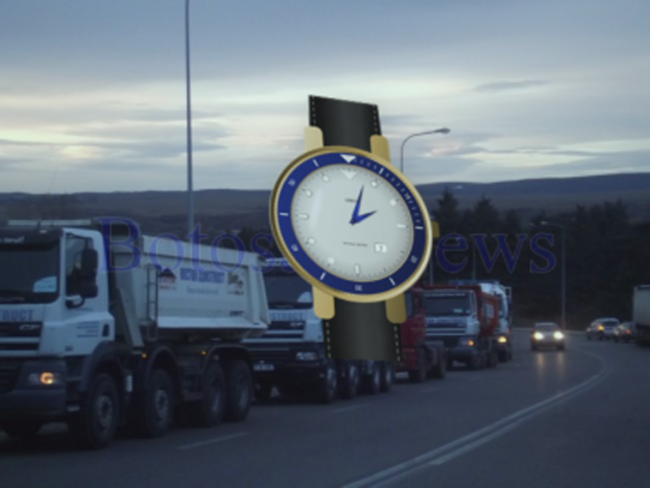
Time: {"hour": 2, "minute": 3}
